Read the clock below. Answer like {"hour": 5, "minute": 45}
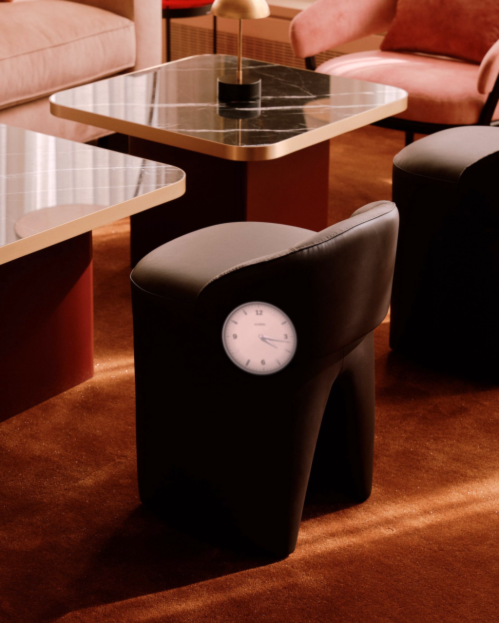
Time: {"hour": 4, "minute": 17}
